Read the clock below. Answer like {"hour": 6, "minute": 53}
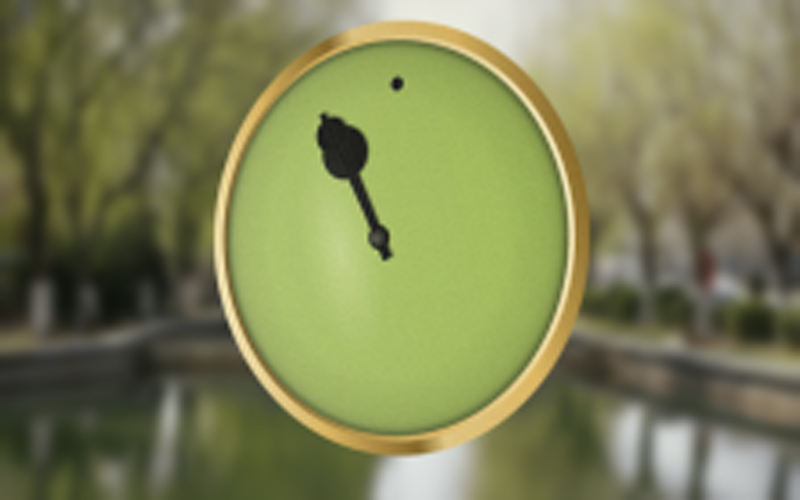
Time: {"hour": 10, "minute": 54}
